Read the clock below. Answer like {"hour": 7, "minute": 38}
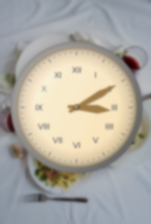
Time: {"hour": 3, "minute": 10}
